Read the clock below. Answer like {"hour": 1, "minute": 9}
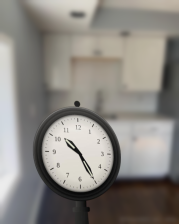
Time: {"hour": 10, "minute": 25}
